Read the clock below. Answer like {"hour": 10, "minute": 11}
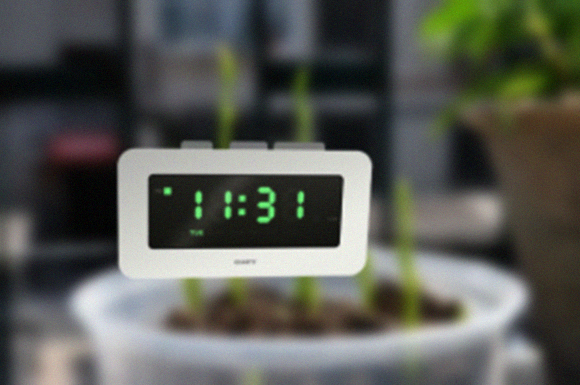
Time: {"hour": 11, "minute": 31}
